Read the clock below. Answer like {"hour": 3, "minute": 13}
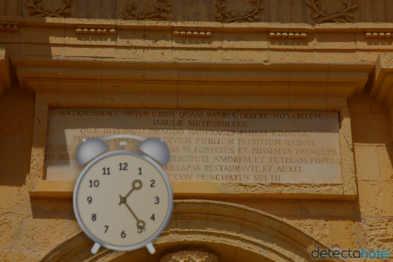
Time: {"hour": 1, "minute": 24}
